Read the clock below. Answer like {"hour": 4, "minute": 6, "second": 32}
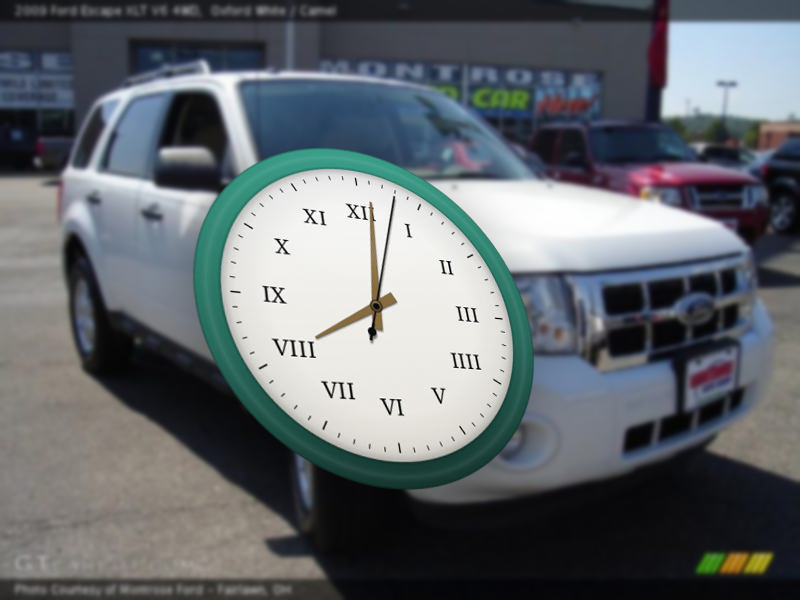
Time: {"hour": 8, "minute": 1, "second": 3}
